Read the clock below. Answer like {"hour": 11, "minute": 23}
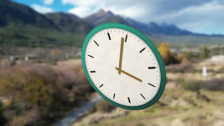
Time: {"hour": 4, "minute": 4}
